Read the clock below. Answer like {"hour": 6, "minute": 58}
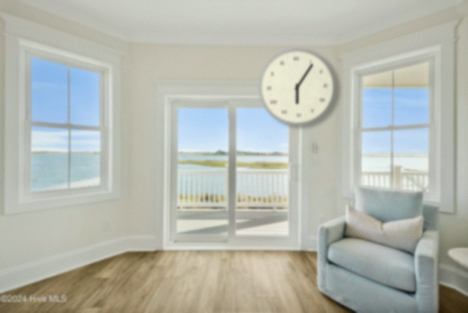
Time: {"hour": 6, "minute": 6}
